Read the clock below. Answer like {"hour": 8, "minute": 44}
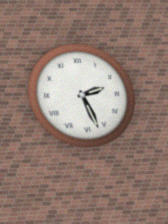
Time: {"hour": 2, "minute": 27}
